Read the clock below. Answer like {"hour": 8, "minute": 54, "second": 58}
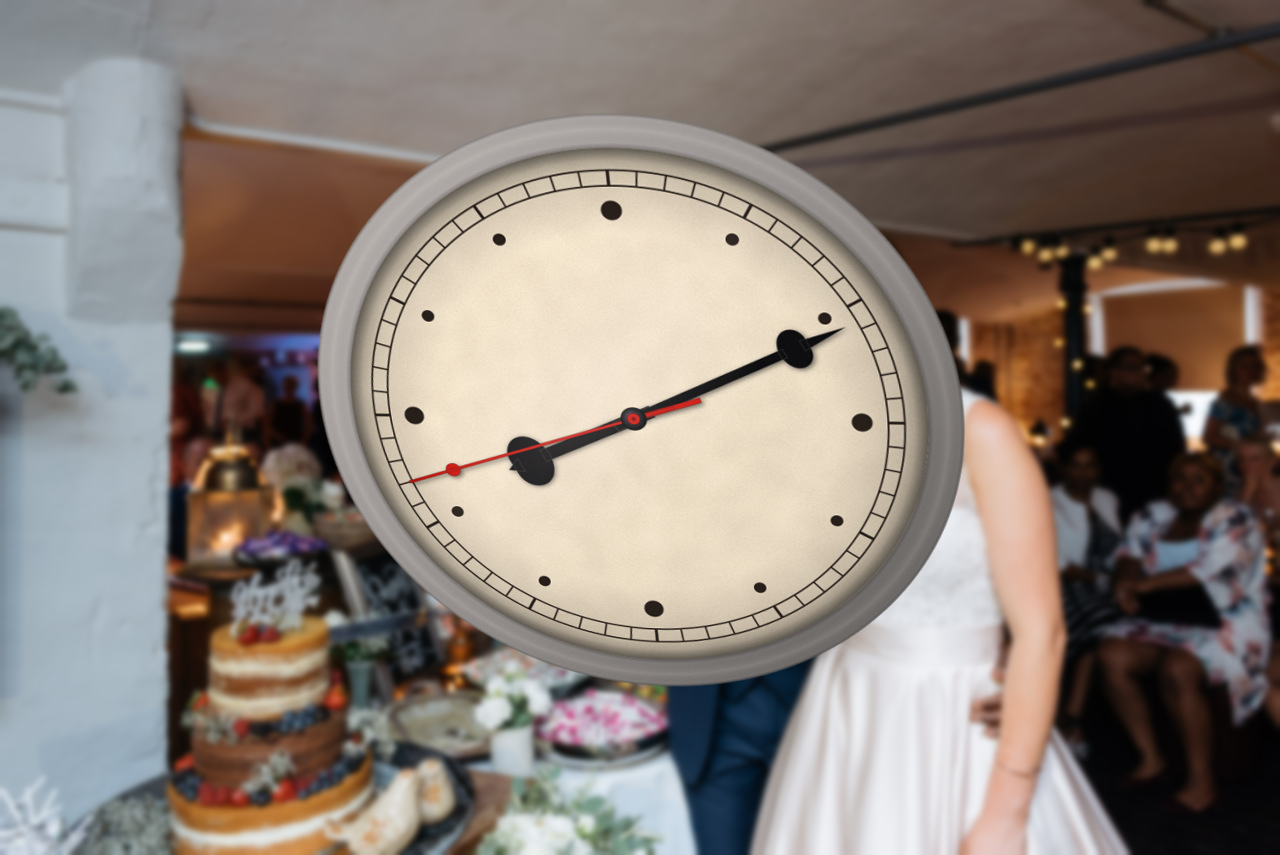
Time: {"hour": 8, "minute": 10, "second": 42}
